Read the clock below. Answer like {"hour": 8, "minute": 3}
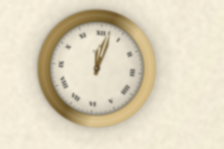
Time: {"hour": 12, "minute": 2}
